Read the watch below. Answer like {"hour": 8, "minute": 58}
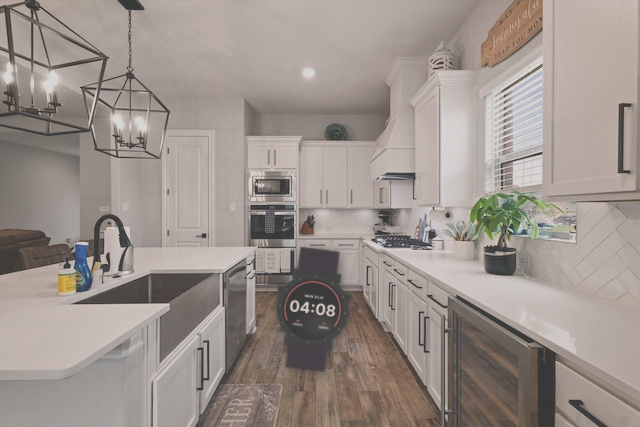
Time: {"hour": 4, "minute": 8}
